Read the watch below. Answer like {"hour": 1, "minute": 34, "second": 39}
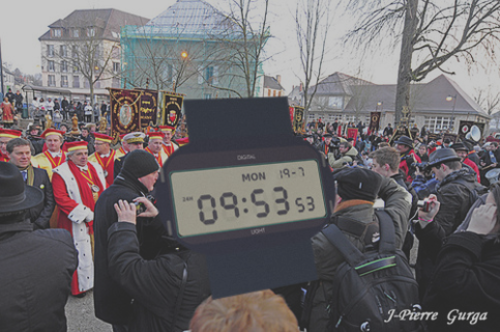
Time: {"hour": 9, "minute": 53, "second": 53}
